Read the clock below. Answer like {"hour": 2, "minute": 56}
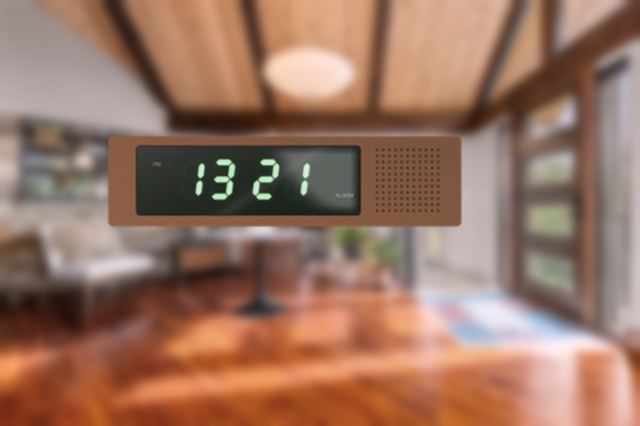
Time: {"hour": 13, "minute": 21}
